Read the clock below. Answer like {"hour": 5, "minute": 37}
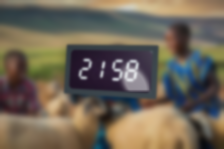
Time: {"hour": 21, "minute": 58}
